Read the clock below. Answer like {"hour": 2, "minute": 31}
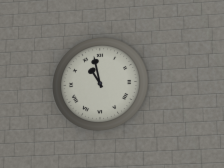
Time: {"hour": 10, "minute": 58}
